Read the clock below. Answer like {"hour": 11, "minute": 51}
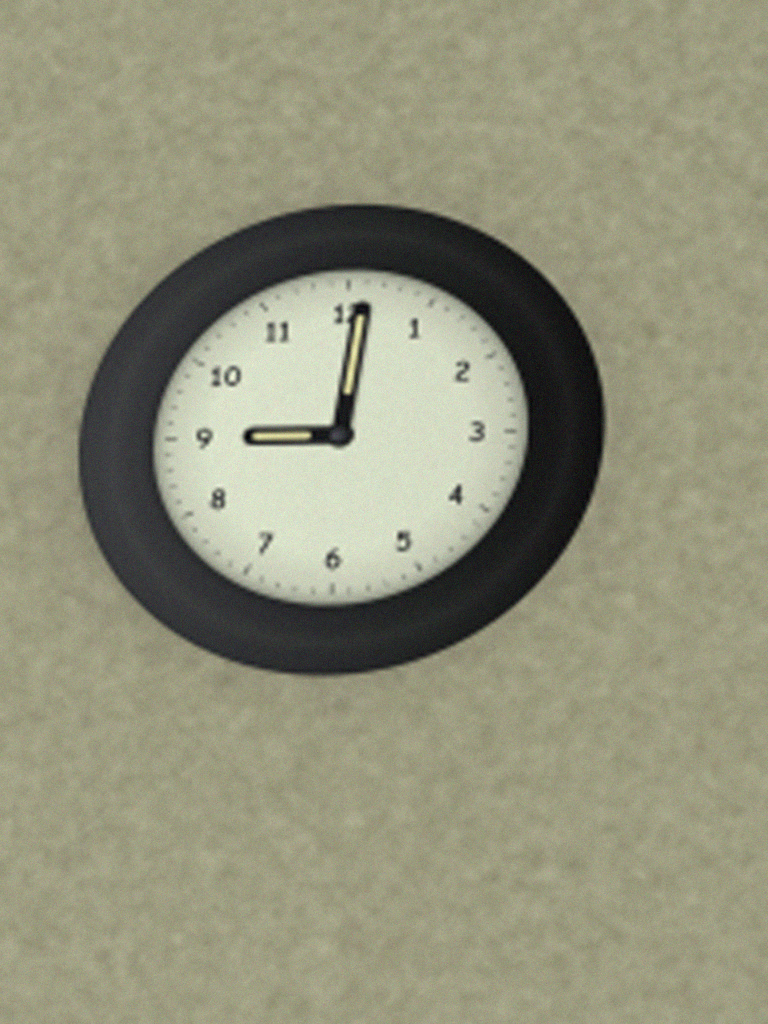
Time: {"hour": 9, "minute": 1}
